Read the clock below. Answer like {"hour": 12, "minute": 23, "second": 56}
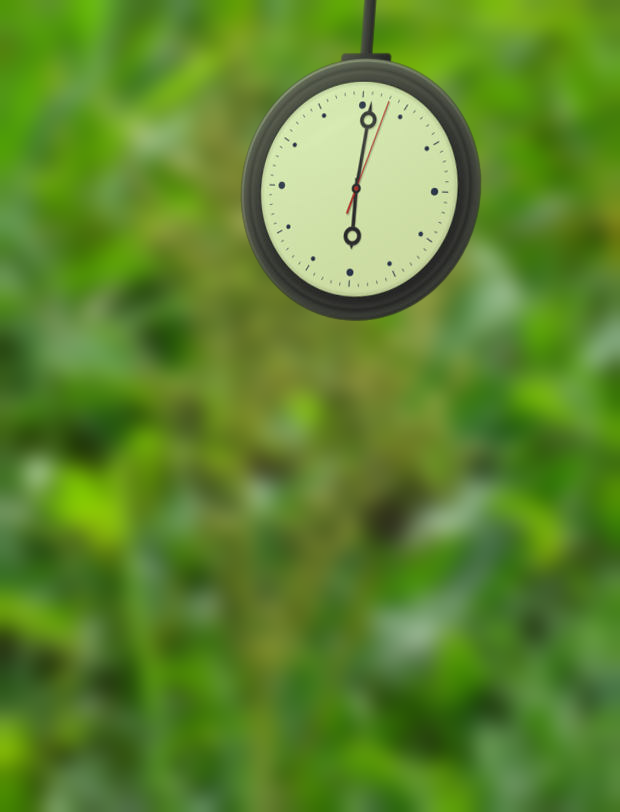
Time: {"hour": 6, "minute": 1, "second": 3}
